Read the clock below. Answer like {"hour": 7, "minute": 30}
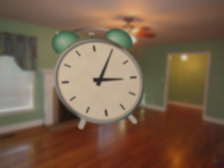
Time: {"hour": 3, "minute": 5}
